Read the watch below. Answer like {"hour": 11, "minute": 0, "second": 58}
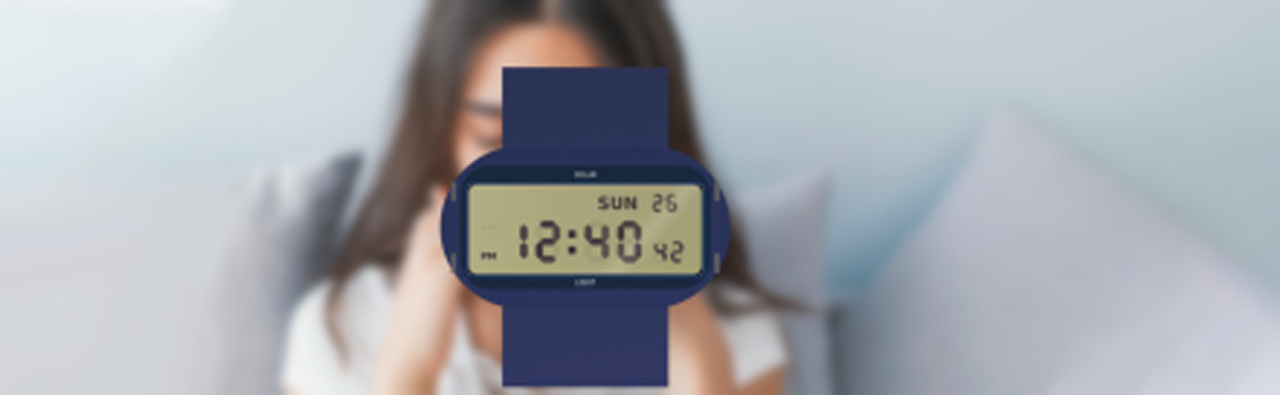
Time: {"hour": 12, "minute": 40, "second": 42}
